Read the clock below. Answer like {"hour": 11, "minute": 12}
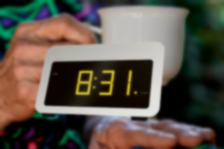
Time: {"hour": 8, "minute": 31}
